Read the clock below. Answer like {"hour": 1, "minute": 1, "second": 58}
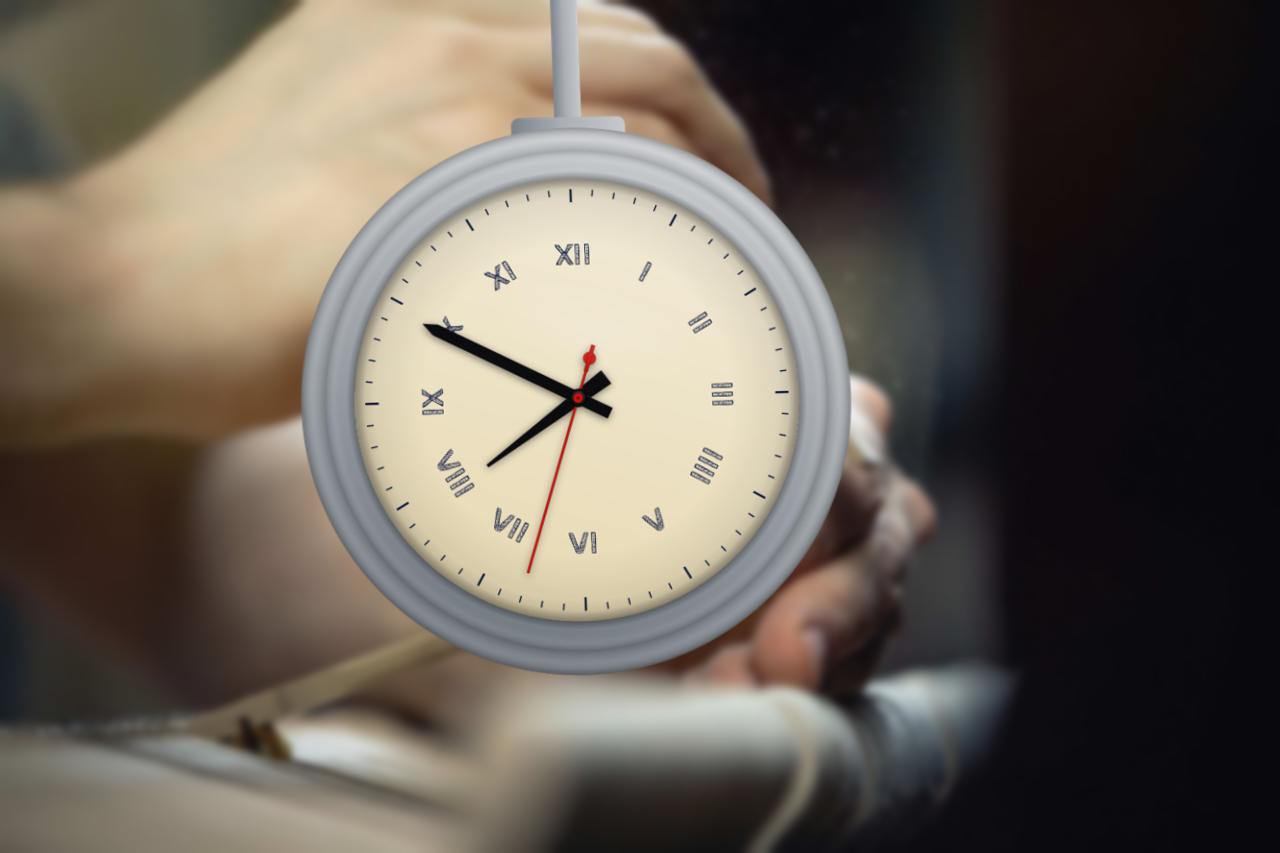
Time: {"hour": 7, "minute": 49, "second": 33}
